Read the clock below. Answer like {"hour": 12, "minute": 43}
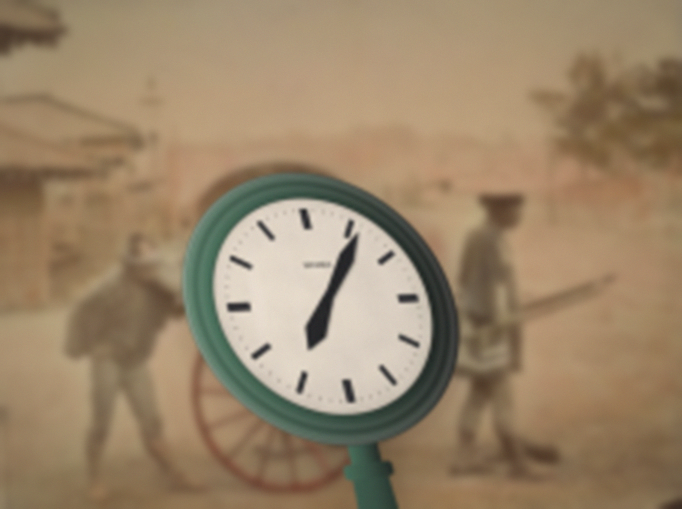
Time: {"hour": 7, "minute": 6}
